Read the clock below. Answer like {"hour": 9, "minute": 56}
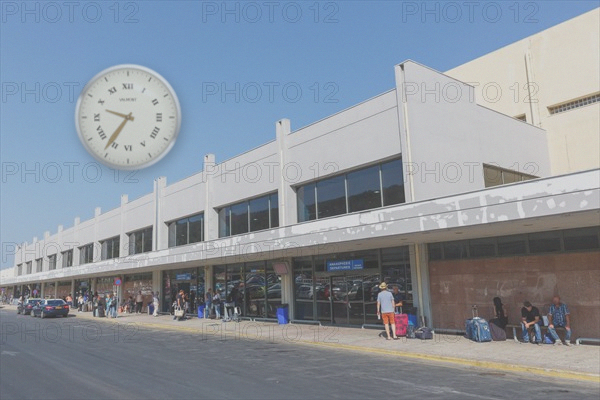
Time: {"hour": 9, "minute": 36}
